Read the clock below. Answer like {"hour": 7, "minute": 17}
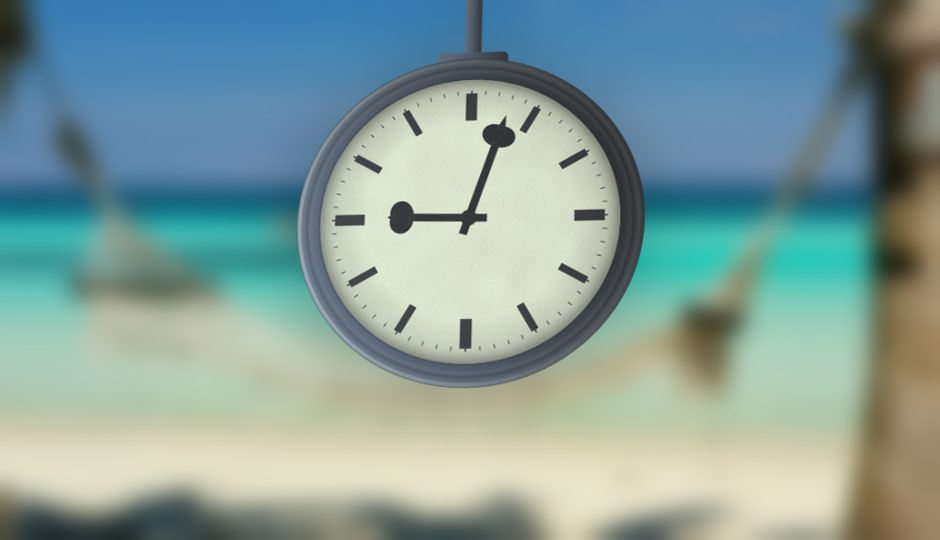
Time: {"hour": 9, "minute": 3}
